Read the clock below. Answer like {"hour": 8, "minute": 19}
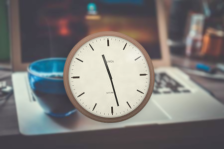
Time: {"hour": 11, "minute": 28}
